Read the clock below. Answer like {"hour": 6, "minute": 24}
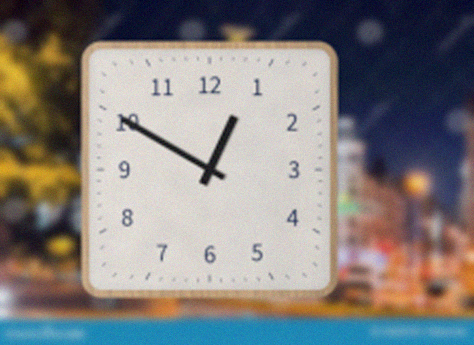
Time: {"hour": 12, "minute": 50}
